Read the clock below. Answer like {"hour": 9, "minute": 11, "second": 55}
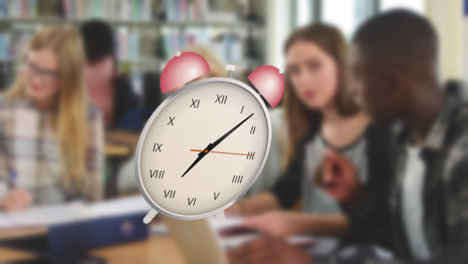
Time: {"hour": 7, "minute": 7, "second": 15}
